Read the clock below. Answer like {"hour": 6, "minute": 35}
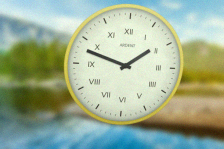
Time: {"hour": 1, "minute": 48}
